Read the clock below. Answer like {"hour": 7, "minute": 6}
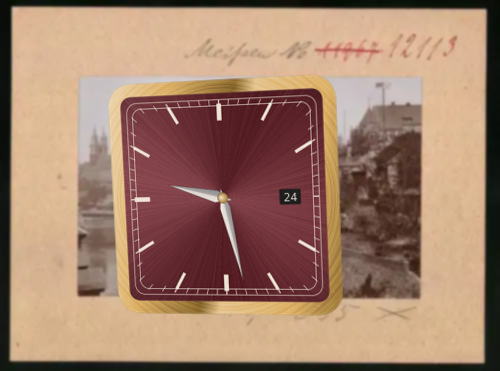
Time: {"hour": 9, "minute": 28}
